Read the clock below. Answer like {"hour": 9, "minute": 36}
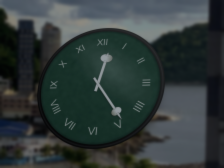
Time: {"hour": 12, "minute": 24}
